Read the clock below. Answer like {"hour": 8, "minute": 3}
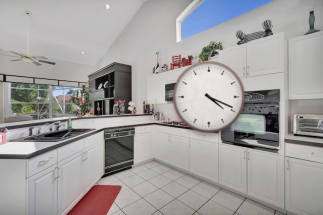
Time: {"hour": 4, "minute": 19}
